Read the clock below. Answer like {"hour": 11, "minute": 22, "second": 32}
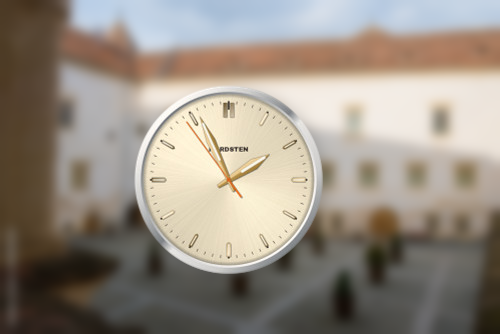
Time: {"hour": 1, "minute": 55, "second": 54}
